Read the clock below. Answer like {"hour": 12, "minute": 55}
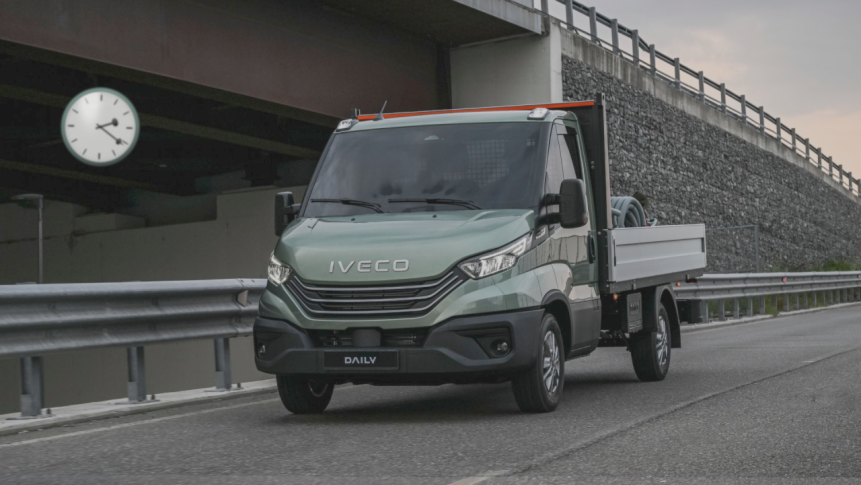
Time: {"hour": 2, "minute": 21}
